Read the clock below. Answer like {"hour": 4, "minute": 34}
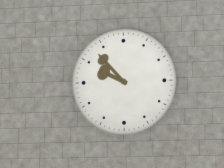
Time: {"hour": 9, "minute": 53}
